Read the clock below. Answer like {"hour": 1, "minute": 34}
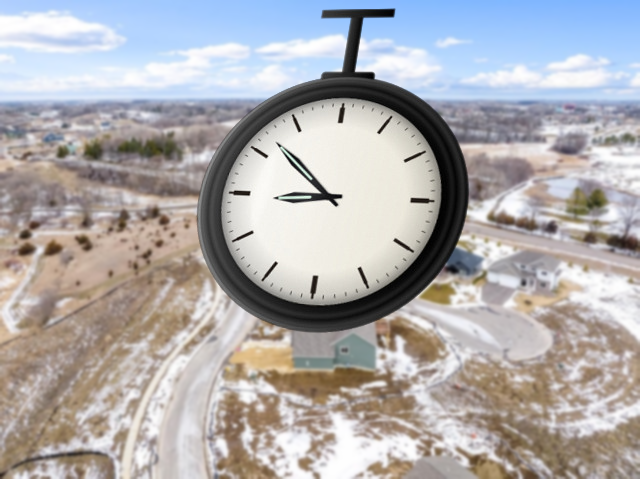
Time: {"hour": 8, "minute": 52}
